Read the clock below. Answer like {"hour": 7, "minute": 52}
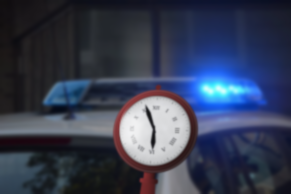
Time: {"hour": 5, "minute": 56}
